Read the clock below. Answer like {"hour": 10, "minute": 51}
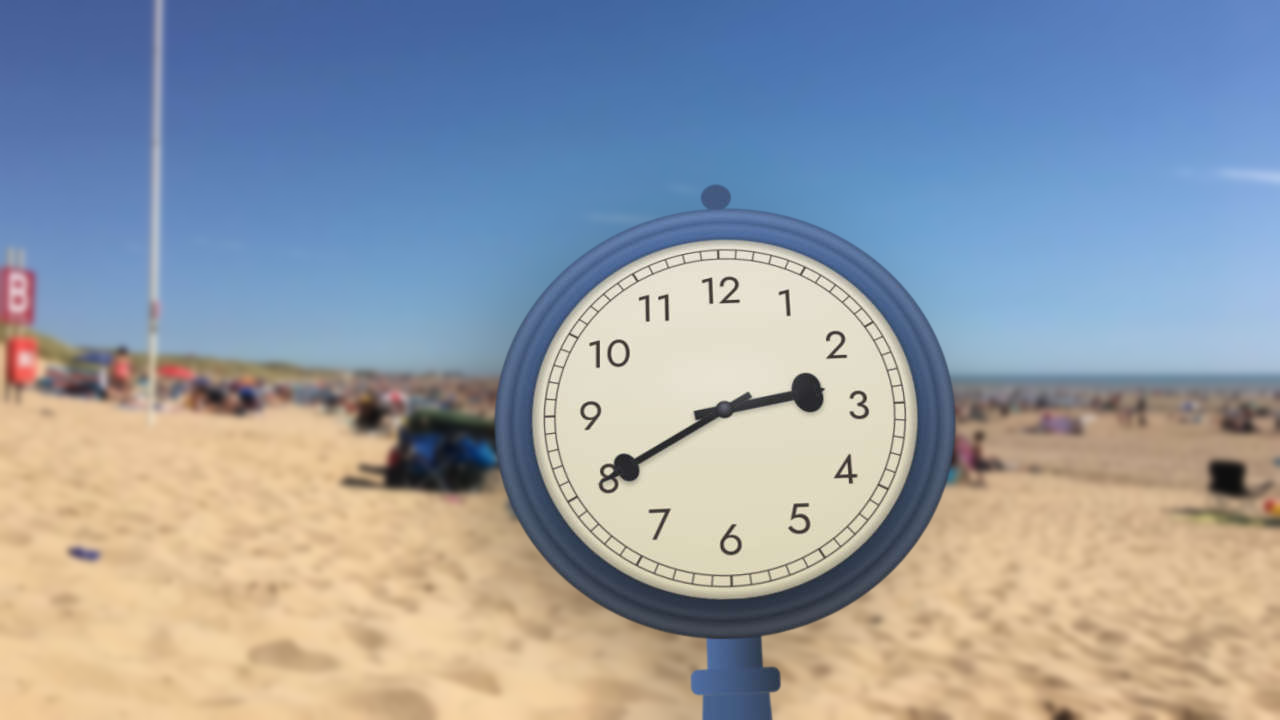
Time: {"hour": 2, "minute": 40}
